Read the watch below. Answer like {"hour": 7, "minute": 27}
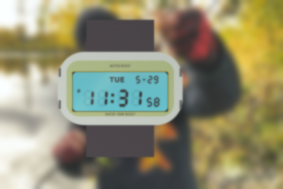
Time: {"hour": 11, "minute": 31}
